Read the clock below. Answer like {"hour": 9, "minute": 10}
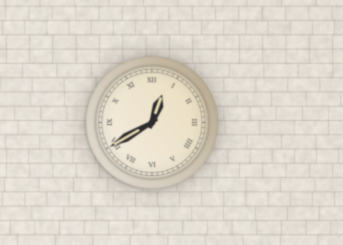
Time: {"hour": 12, "minute": 40}
